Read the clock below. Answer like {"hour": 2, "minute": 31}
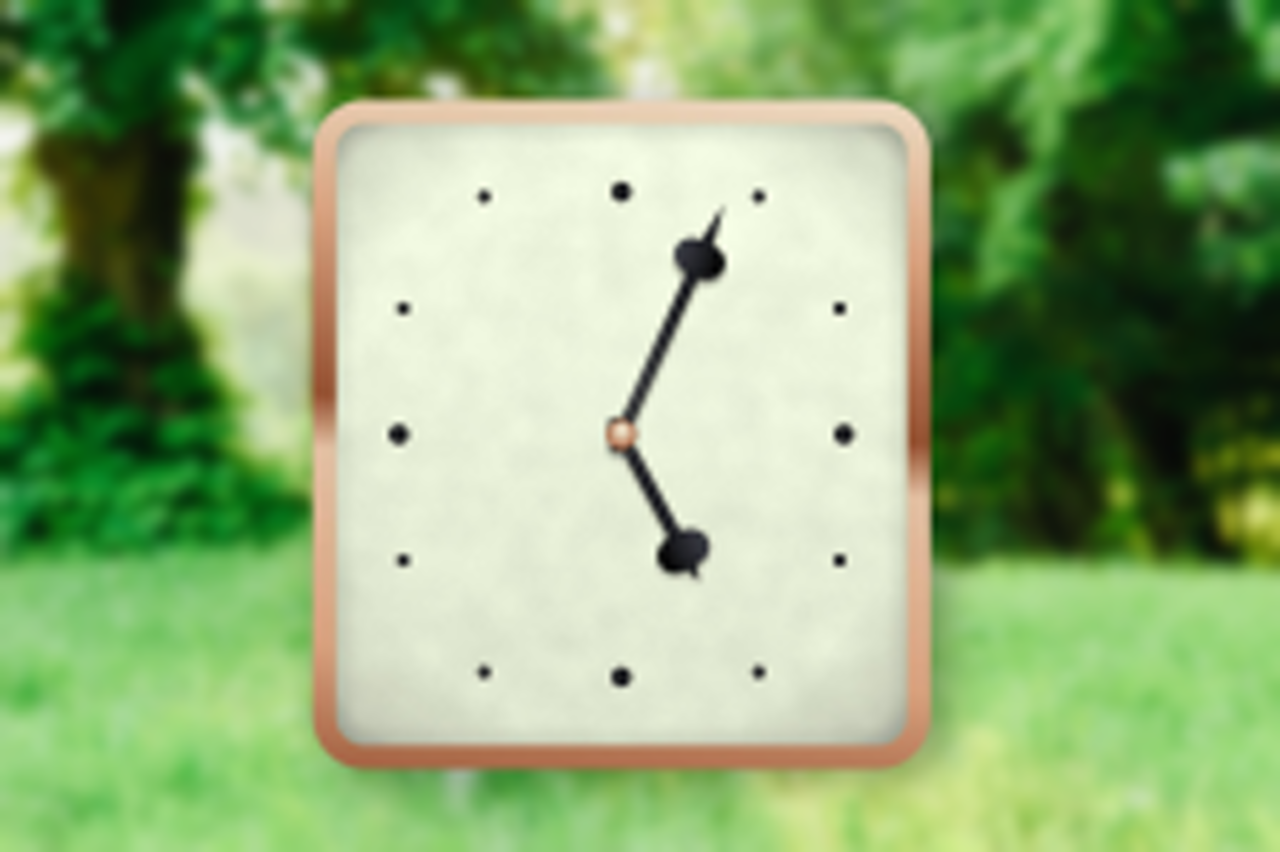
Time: {"hour": 5, "minute": 4}
